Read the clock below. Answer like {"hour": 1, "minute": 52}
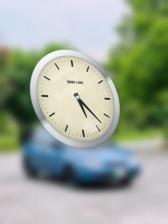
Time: {"hour": 5, "minute": 23}
